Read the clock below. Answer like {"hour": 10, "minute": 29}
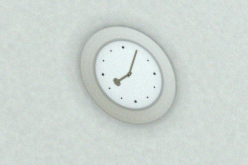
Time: {"hour": 8, "minute": 5}
